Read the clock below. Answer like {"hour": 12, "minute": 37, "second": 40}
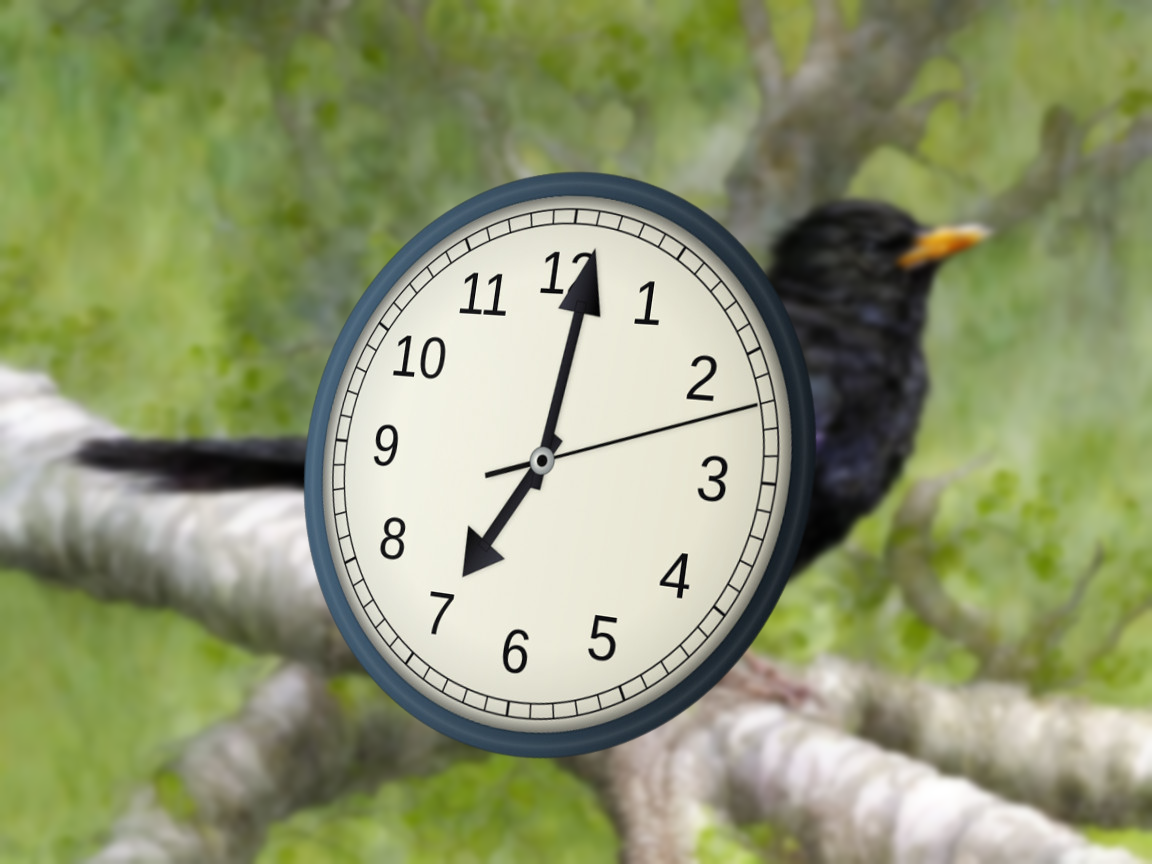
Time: {"hour": 7, "minute": 1, "second": 12}
